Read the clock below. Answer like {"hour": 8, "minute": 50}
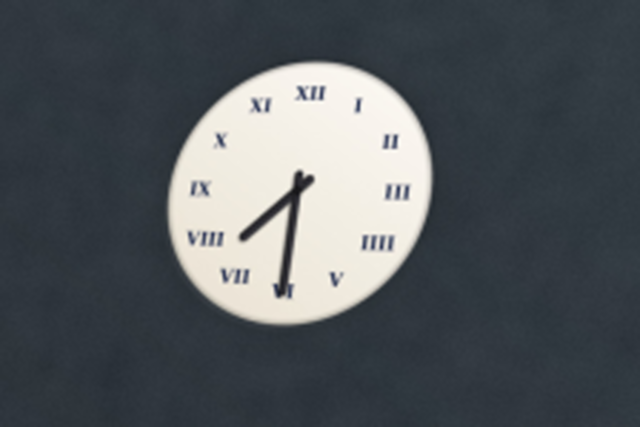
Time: {"hour": 7, "minute": 30}
